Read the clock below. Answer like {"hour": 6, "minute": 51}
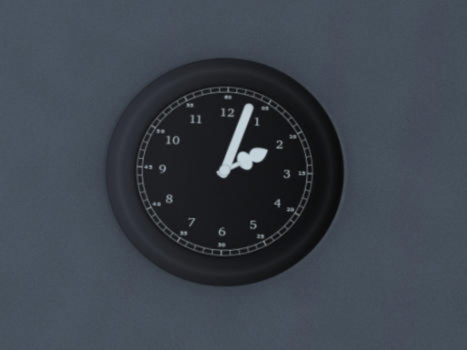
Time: {"hour": 2, "minute": 3}
